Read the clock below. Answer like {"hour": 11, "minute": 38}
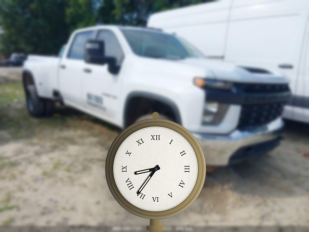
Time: {"hour": 8, "minute": 36}
